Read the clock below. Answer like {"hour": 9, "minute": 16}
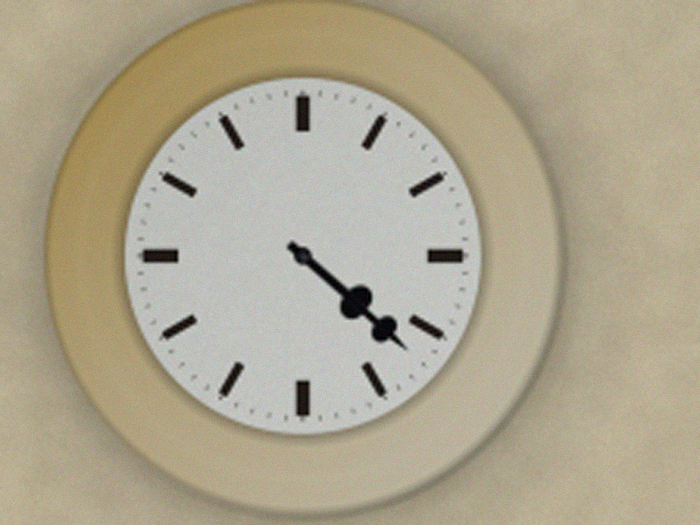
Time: {"hour": 4, "minute": 22}
